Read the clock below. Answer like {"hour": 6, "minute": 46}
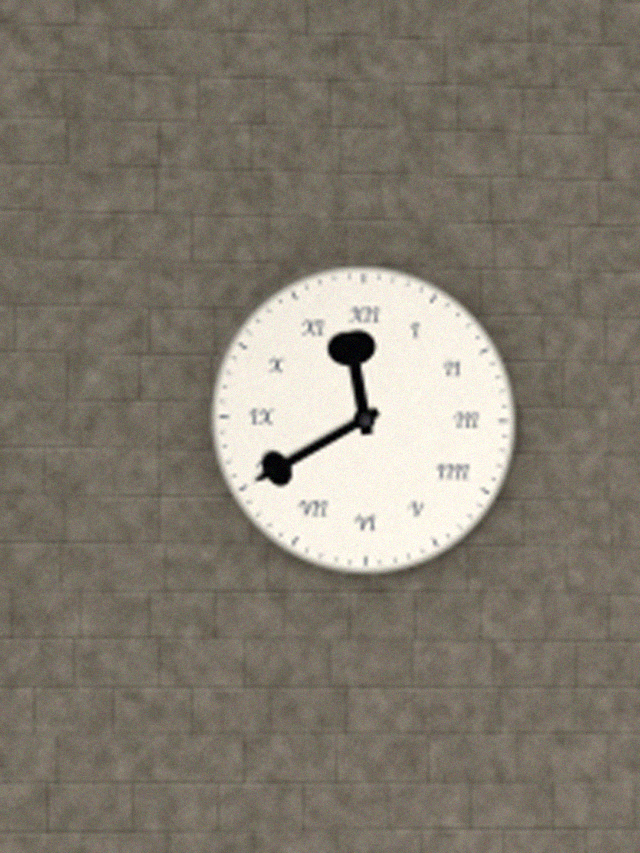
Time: {"hour": 11, "minute": 40}
